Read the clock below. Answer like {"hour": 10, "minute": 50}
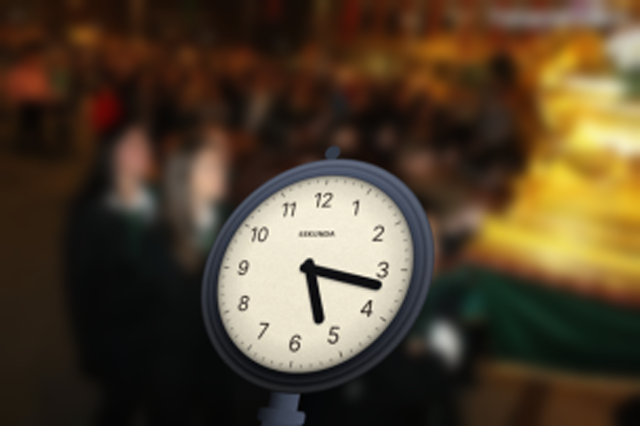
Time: {"hour": 5, "minute": 17}
